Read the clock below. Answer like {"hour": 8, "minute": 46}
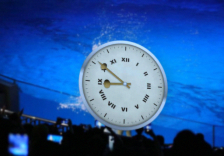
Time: {"hour": 8, "minute": 51}
